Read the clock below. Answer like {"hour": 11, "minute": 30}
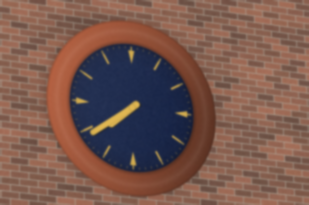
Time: {"hour": 7, "minute": 39}
